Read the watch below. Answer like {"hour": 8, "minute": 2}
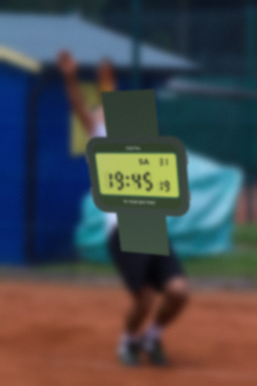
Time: {"hour": 19, "minute": 45}
